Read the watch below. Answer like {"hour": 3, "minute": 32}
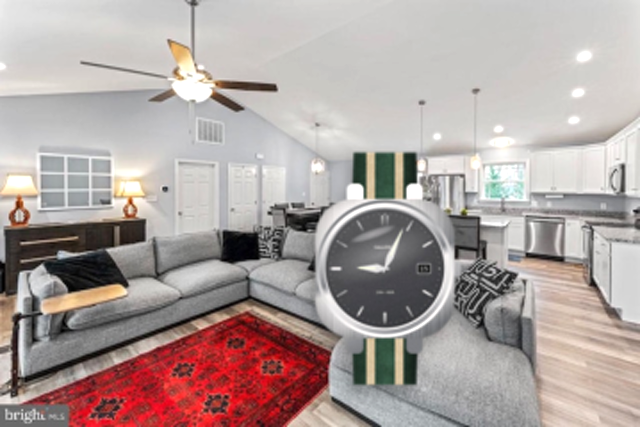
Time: {"hour": 9, "minute": 4}
